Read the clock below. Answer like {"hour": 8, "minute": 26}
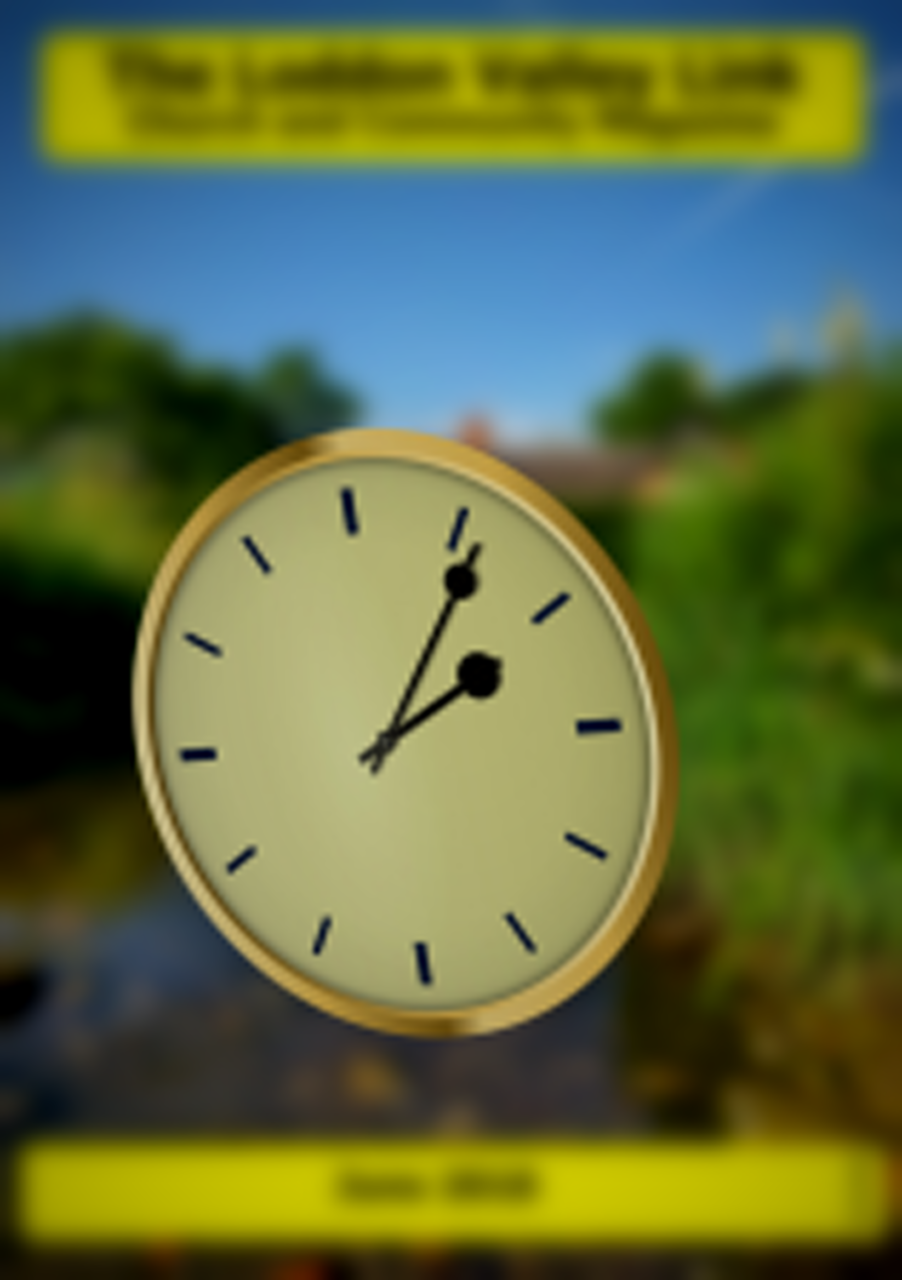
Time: {"hour": 2, "minute": 6}
